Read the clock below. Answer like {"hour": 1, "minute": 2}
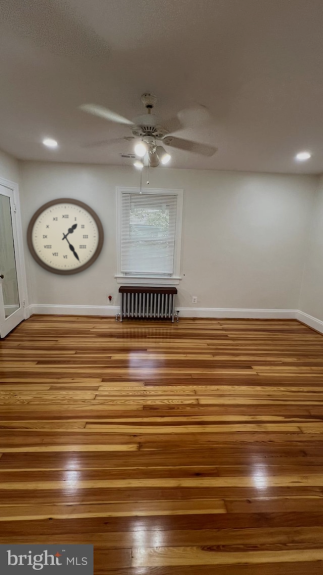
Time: {"hour": 1, "minute": 25}
